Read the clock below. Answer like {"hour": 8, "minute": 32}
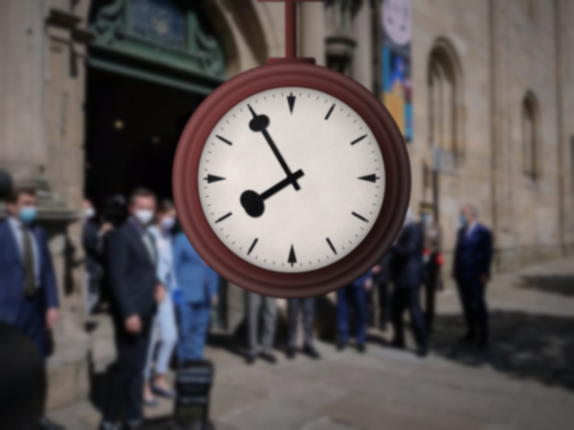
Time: {"hour": 7, "minute": 55}
